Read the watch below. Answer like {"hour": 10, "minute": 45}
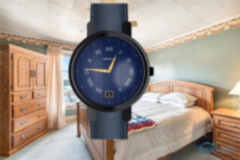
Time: {"hour": 12, "minute": 46}
